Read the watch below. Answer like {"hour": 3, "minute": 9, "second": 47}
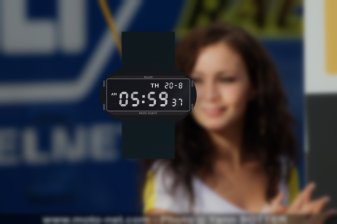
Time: {"hour": 5, "minute": 59, "second": 37}
